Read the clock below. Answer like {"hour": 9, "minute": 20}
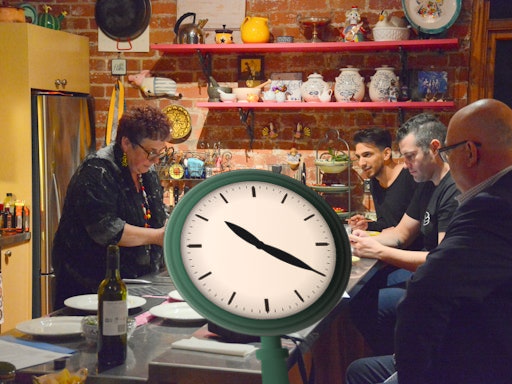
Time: {"hour": 10, "minute": 20}
